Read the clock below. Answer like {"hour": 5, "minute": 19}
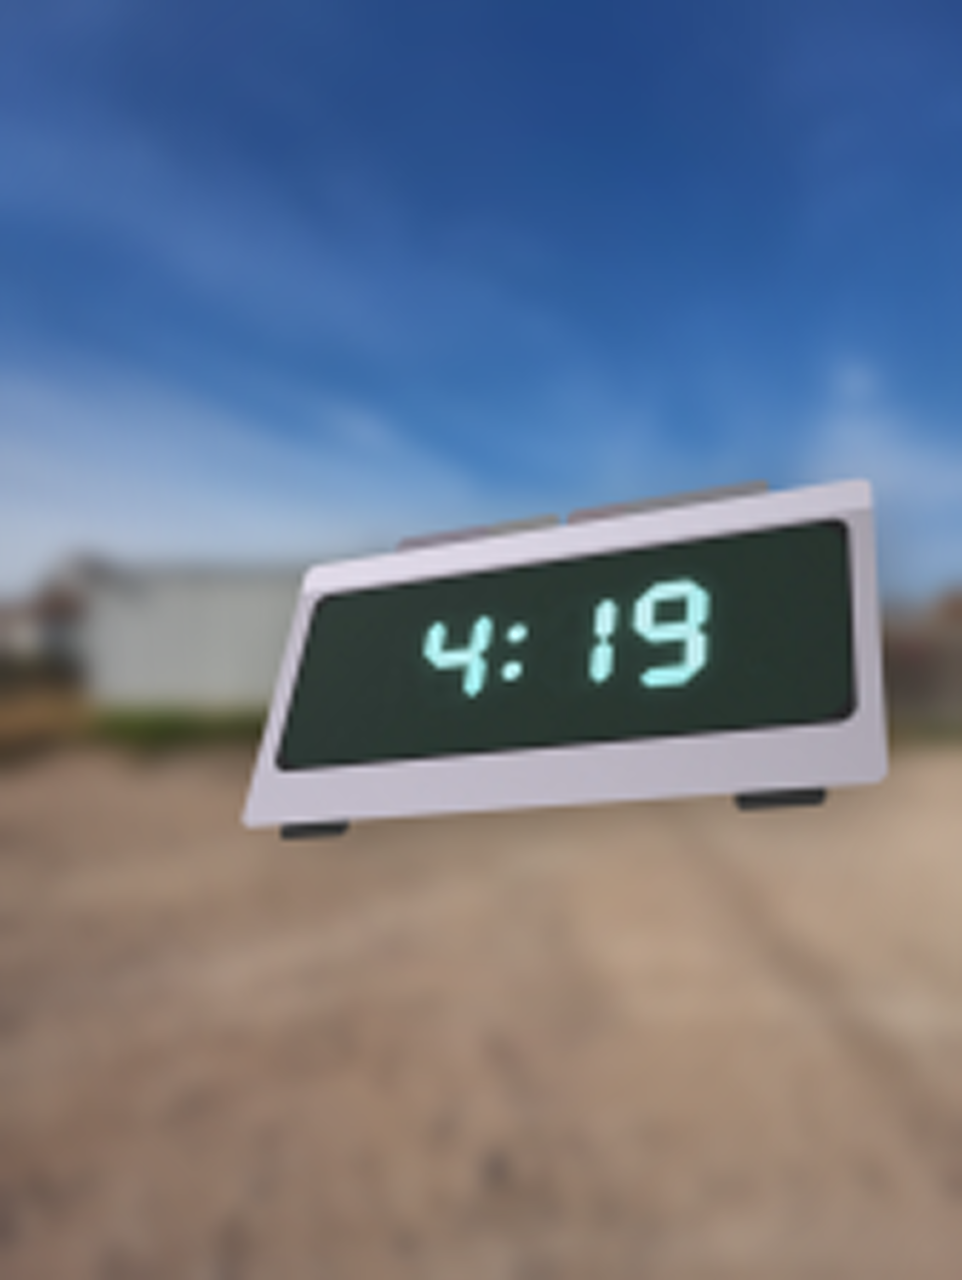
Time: {"hour": 4, "minute": 19}
